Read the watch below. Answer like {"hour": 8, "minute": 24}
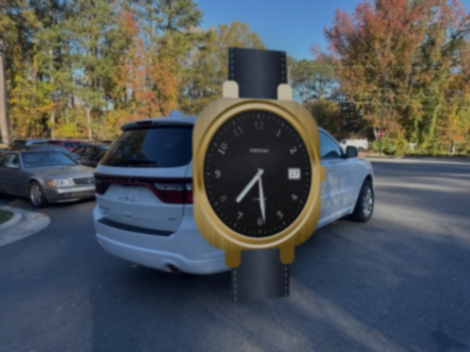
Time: {"hour": 7, "minute": 29}
